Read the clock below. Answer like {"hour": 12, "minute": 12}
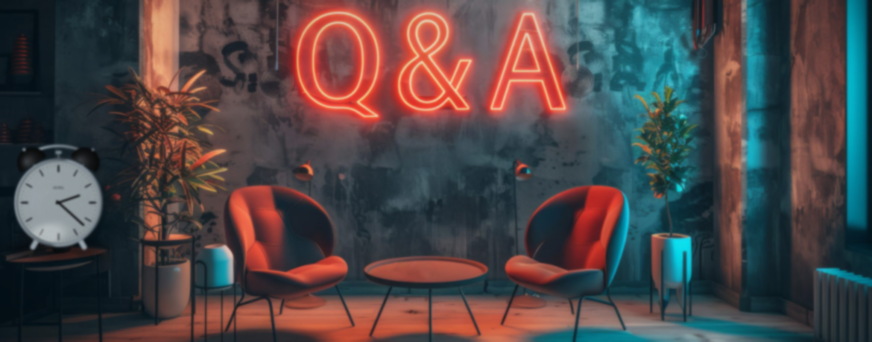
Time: {"hour": 2, "minute": 22}
